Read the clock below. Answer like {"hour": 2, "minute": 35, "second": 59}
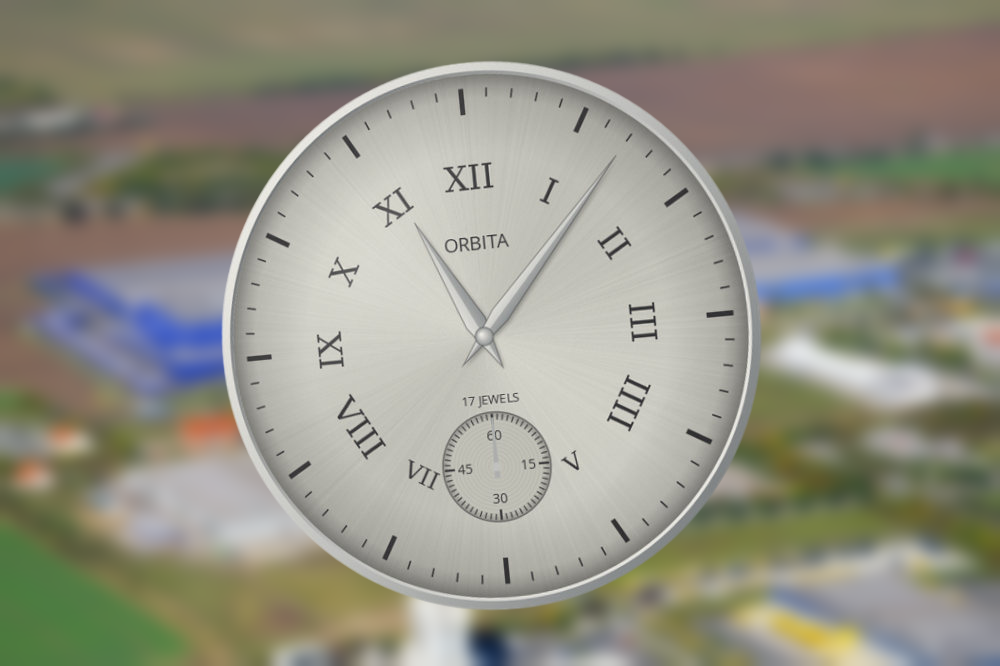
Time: {"hour": 11, "minute": 7, "second": 0}
